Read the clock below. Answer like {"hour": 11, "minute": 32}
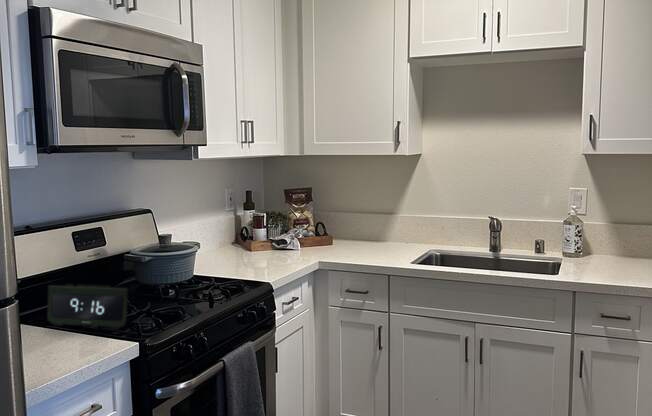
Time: {"hour": 9, "minute": 16}
